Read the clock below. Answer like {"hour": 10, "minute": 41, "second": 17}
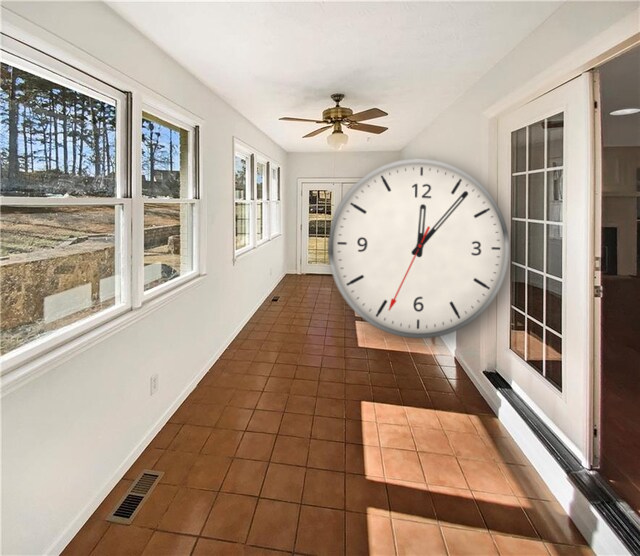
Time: {"hour": 12, "minute": 6, "second": 34}
